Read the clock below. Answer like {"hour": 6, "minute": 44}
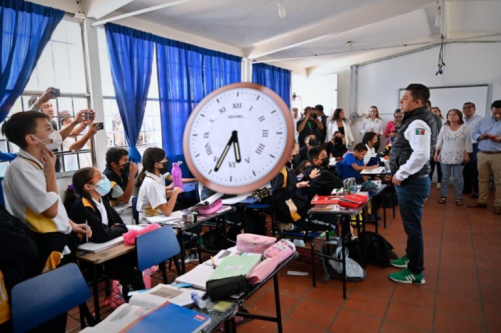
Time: {"hour": 5, "minute": 34}
